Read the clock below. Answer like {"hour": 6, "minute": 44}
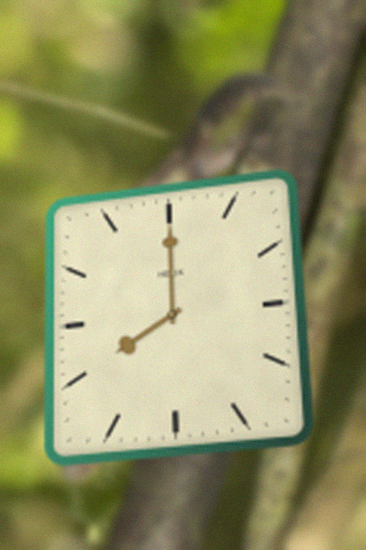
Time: {"hour": 8, "minute": 0}
